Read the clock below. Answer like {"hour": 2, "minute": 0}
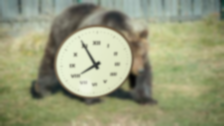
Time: {"hour": 7, "minute": 55}
